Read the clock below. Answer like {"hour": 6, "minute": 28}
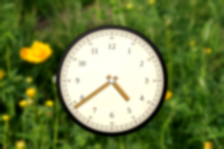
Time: {"hour": 4, "minute": 39}
